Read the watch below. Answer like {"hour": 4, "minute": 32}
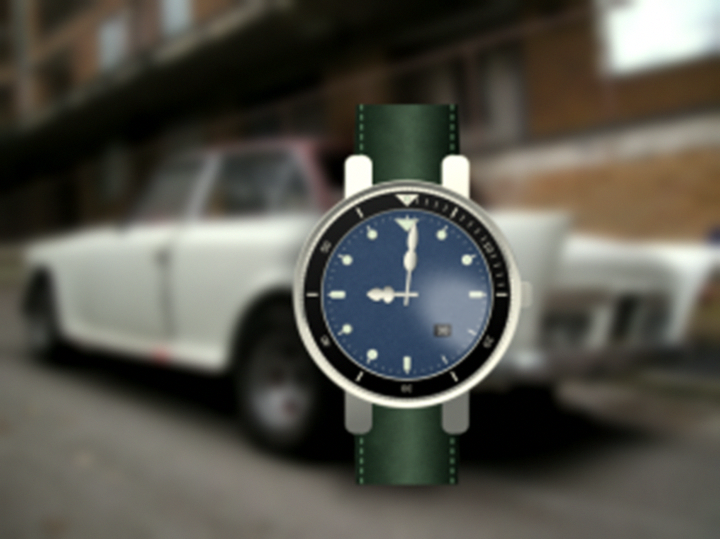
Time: {"hour": 9, "minute": 1}
